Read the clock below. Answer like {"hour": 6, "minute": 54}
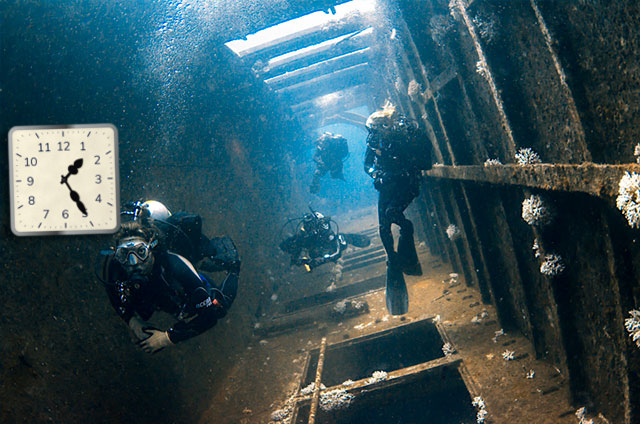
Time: {"hour": 1, "minute": 25}
